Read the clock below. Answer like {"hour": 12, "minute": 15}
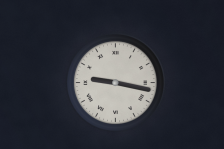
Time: {"hour": 9, "minute": 17}
